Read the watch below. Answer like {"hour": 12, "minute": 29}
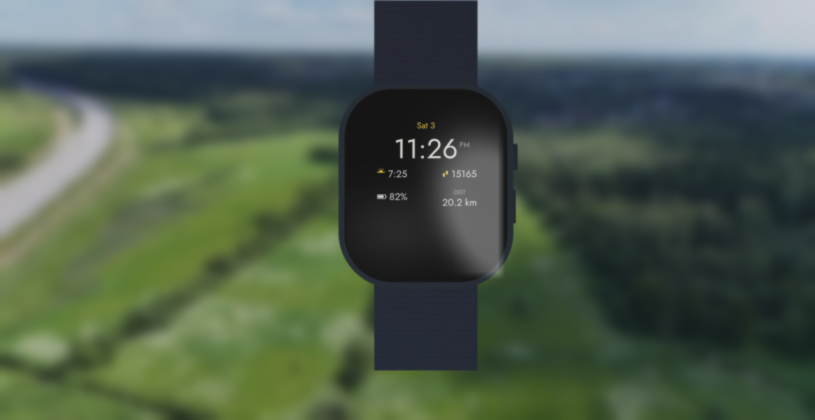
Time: {"hour": 11, "minute": 26}
